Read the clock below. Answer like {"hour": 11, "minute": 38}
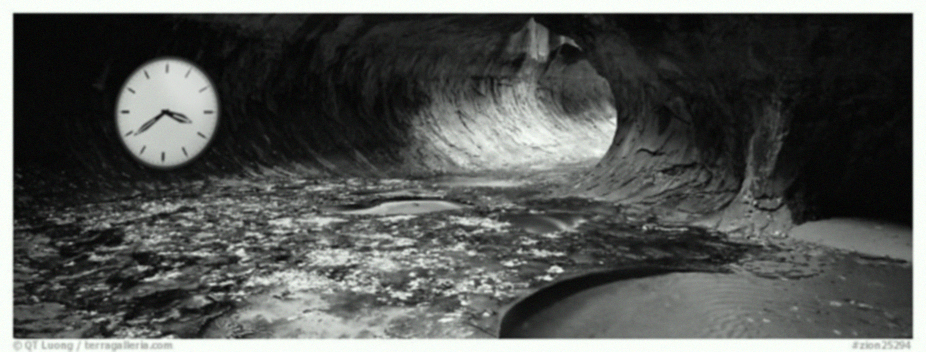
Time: {"hour": 3, "minute": 39}
